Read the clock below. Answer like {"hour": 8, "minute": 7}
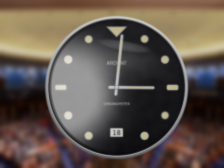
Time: {"hour": 3, "minute": 1}
